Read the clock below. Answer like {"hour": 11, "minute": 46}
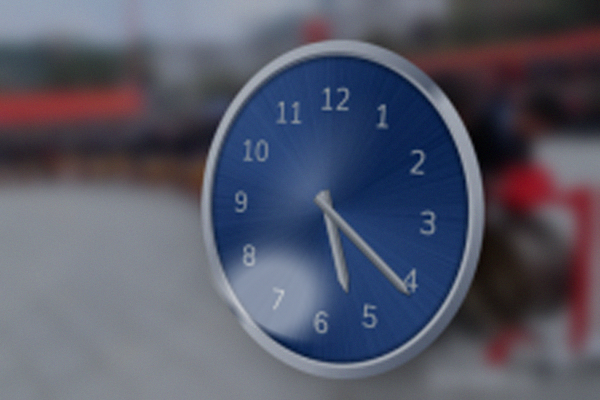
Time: {"hour": 5, "minute": 21}
